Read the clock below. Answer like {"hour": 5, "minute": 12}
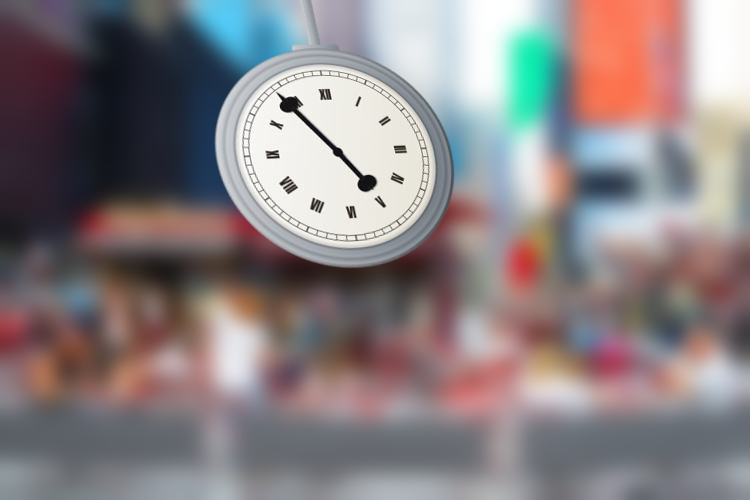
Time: {"hour": 4, "minute": 54}
